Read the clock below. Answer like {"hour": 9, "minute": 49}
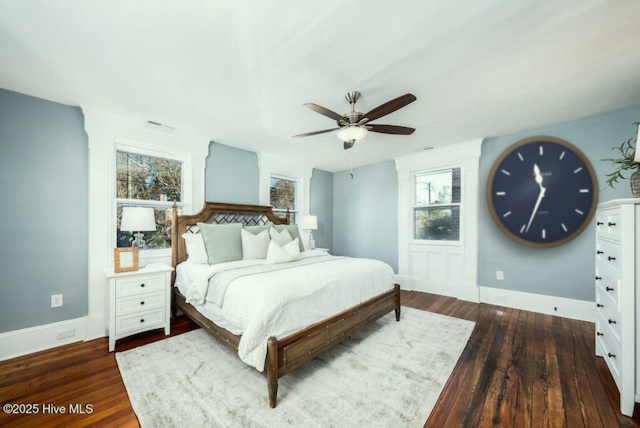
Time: {"hour": 11, "minute": 34}
